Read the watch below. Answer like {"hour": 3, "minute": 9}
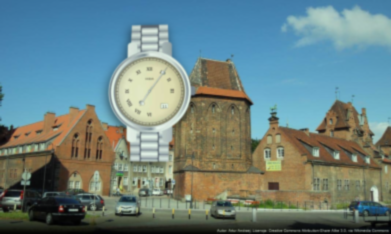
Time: {"hour": 7, "minute": 6}
